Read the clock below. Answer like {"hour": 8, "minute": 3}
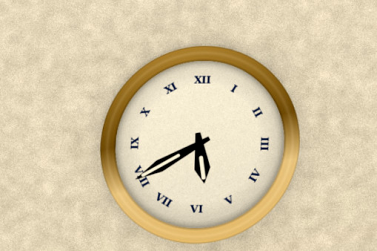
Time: {"hour": 5, "minute": 40}
